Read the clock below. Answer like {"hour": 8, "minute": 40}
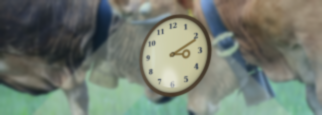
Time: {"hour": 3, "minute": 11}
